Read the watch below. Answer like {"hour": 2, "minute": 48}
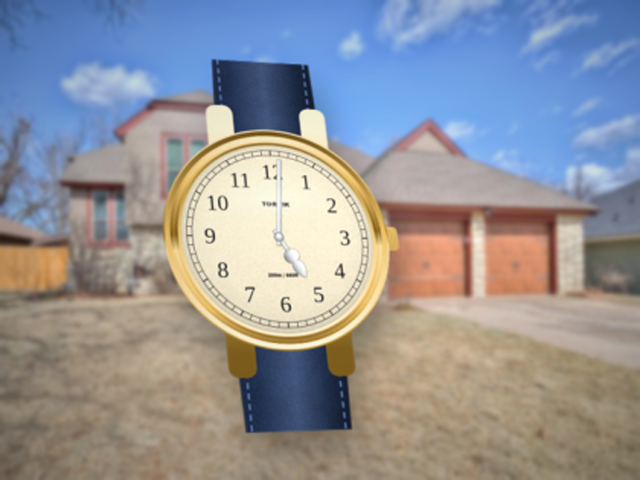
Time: {"hour": 5, "minute": 1}
